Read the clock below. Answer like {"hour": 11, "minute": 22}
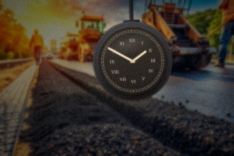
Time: {"hour": 1, "minute": 50}
